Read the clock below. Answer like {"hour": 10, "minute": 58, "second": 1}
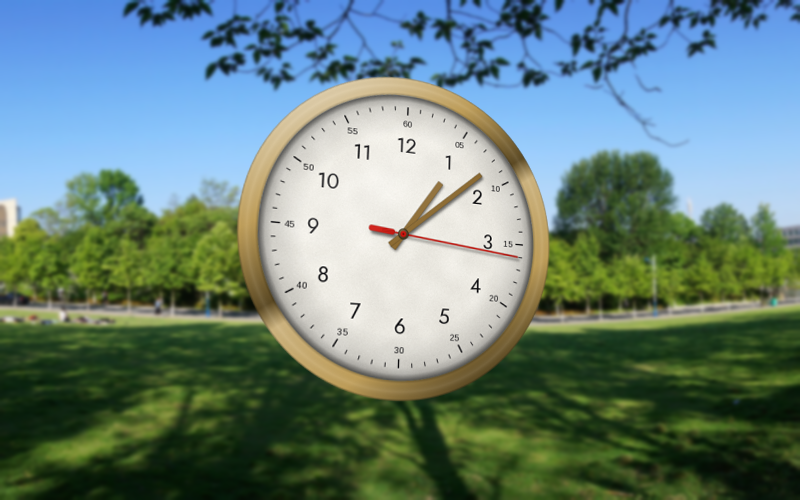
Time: {"hour": 1, "minute": 8, "second": 16}
